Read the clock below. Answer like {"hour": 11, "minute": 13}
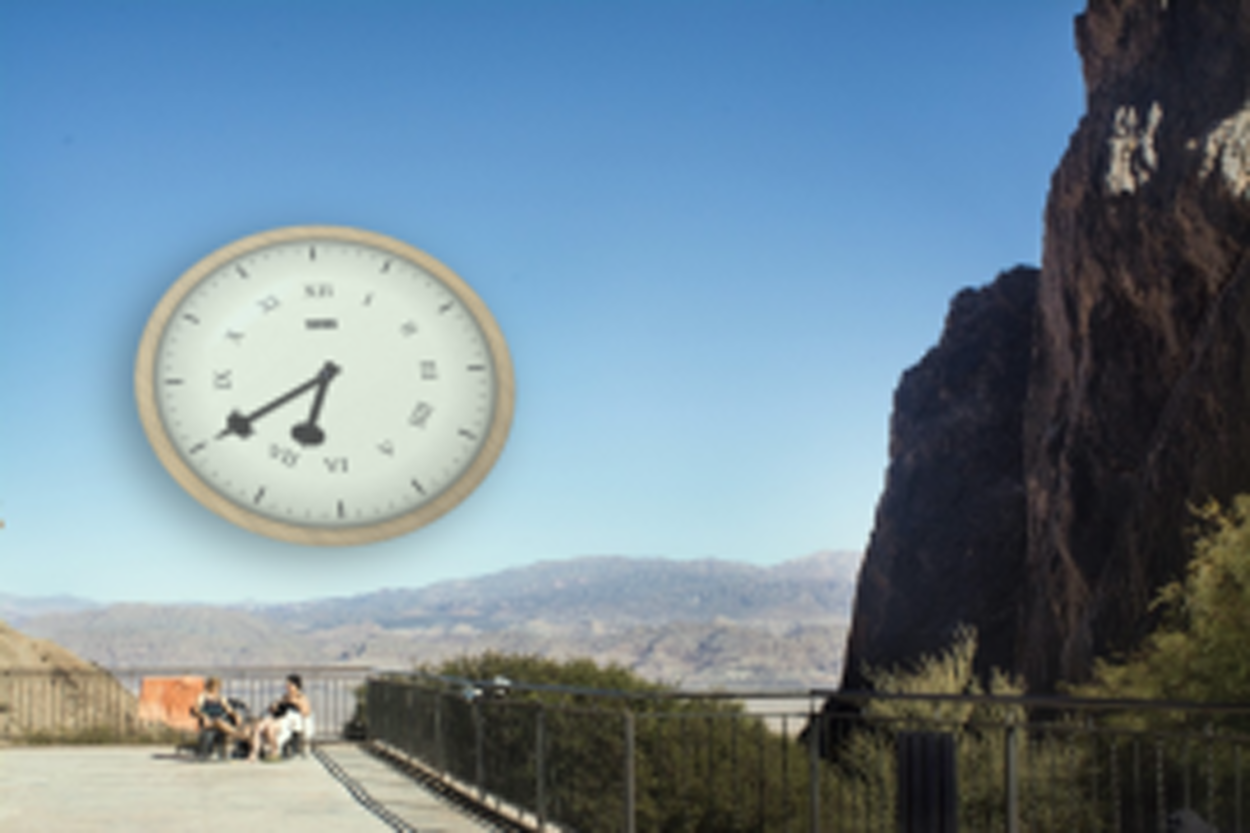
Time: {"hour": 6, "minute": 40}
